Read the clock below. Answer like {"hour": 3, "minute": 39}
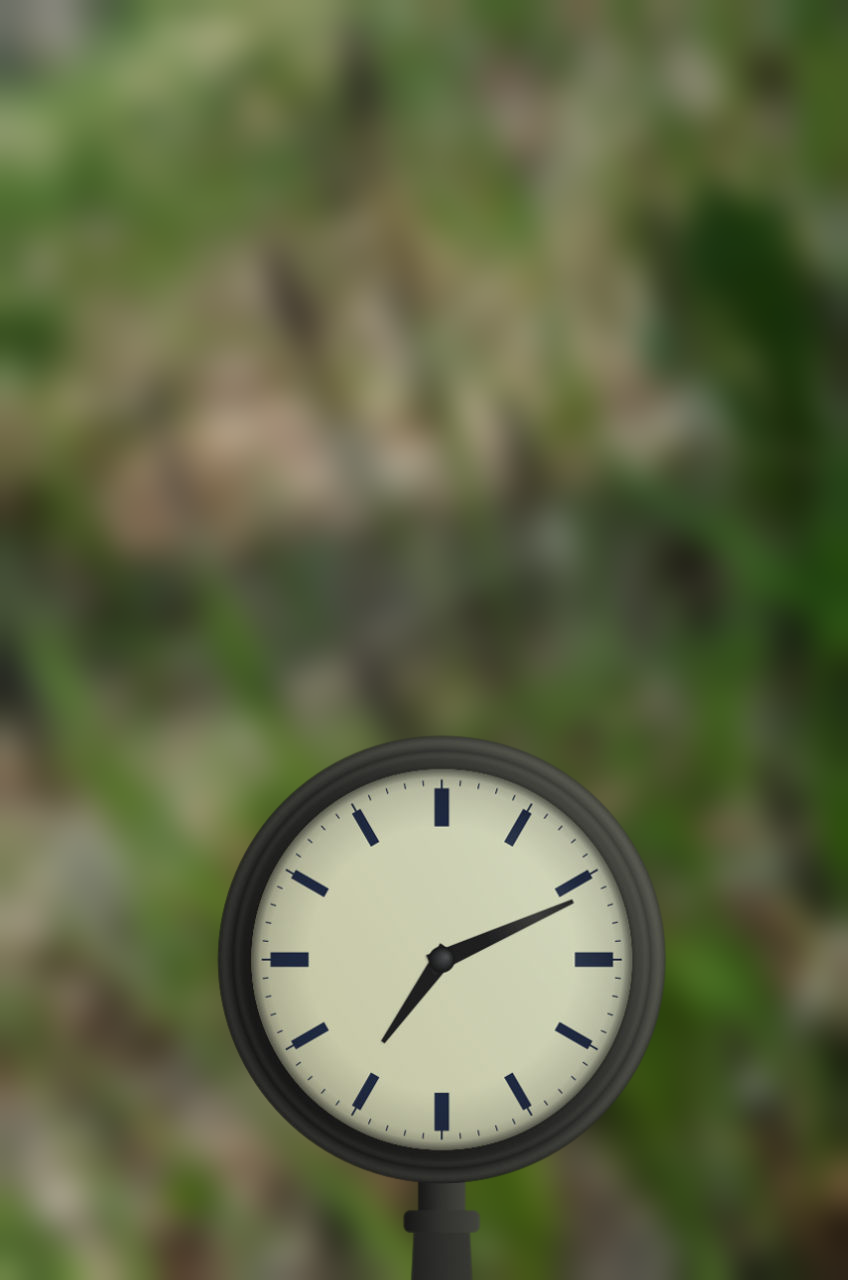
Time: {"hour": 7, "minute": 11}
